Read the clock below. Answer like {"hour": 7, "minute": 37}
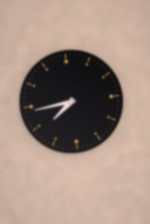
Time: {"hour": 7, "minute": 44}
